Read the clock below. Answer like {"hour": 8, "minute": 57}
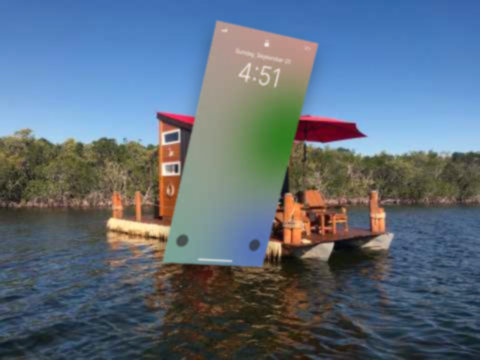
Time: {"hour": 4, "minute": 51}
